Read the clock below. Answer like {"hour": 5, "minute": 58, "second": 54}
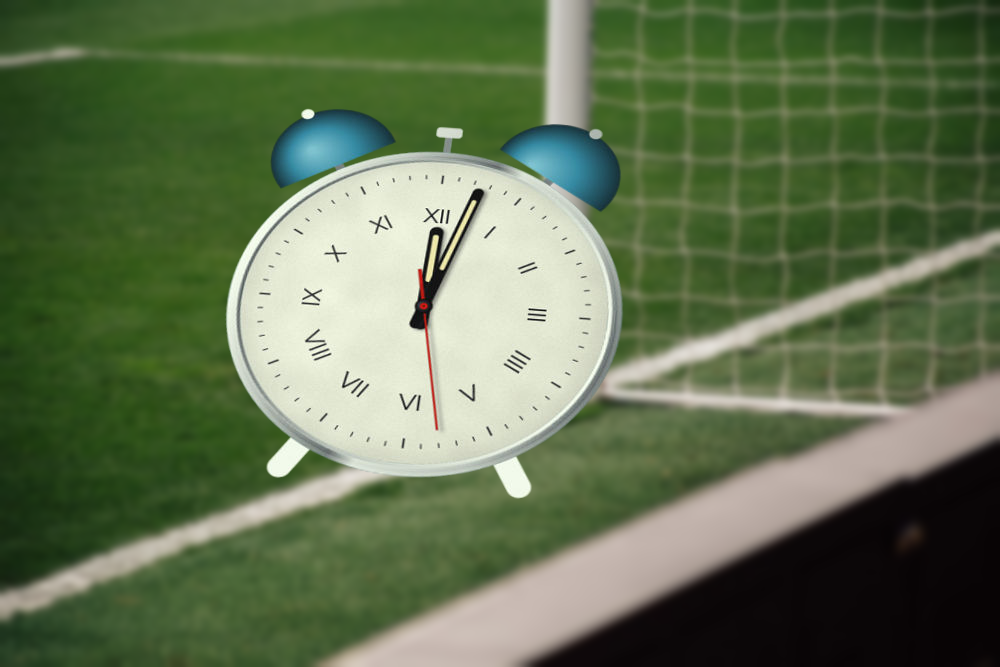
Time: {"hour": 12, "minute": 2, "second": 28}
